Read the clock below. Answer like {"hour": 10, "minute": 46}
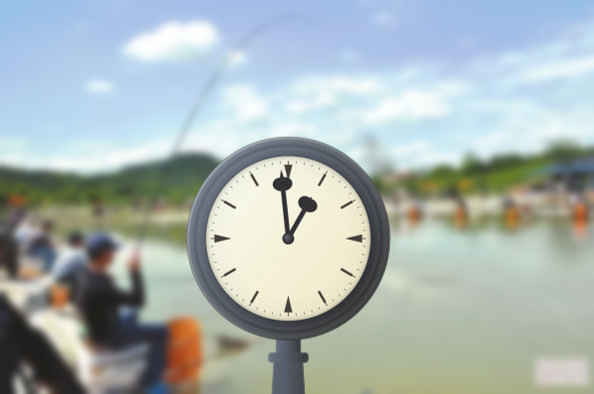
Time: {"hour": 12, "minute": 59}
